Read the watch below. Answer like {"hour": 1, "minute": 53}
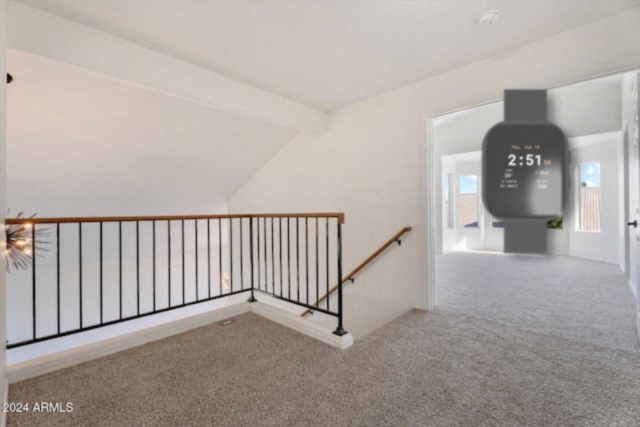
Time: {"hour": 2, "minute": 51}
